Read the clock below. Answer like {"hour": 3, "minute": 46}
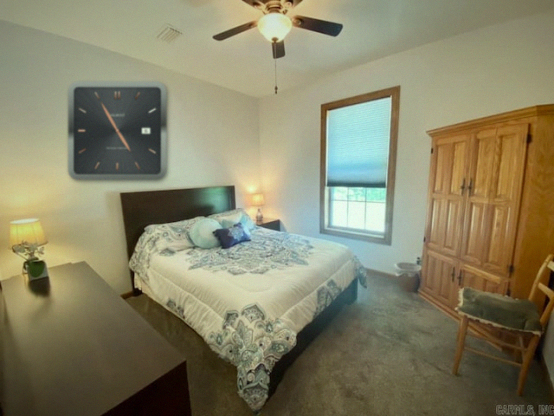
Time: {"hour": 4, "minute": 55}
